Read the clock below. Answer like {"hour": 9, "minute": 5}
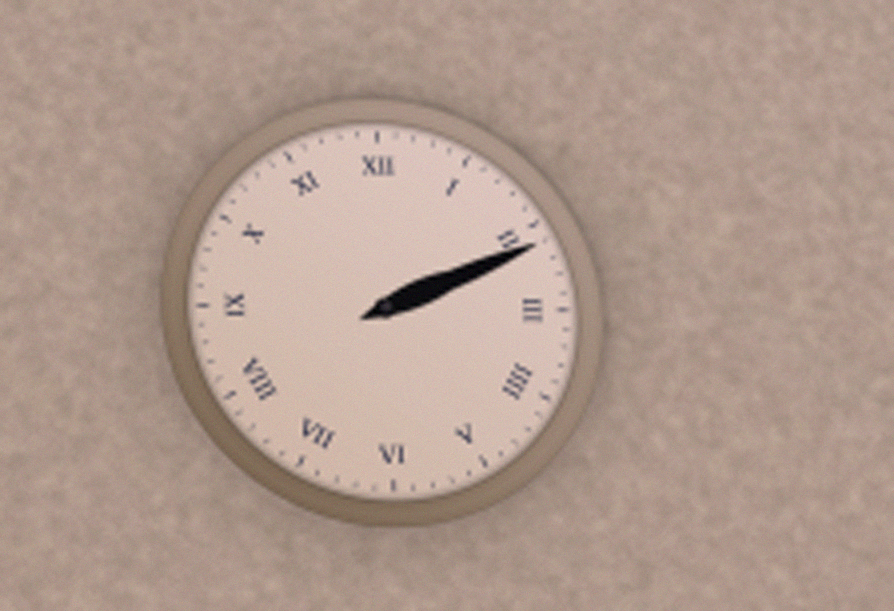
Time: {"hour": 2, "minute": 11}
